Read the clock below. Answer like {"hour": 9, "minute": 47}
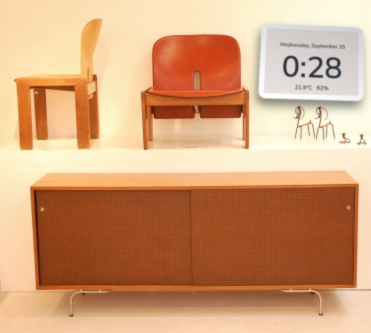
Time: {"hour": 0, "minute": 28}
